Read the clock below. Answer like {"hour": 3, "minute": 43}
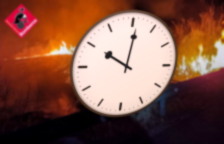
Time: {"hour": 10, "minute": 1}
